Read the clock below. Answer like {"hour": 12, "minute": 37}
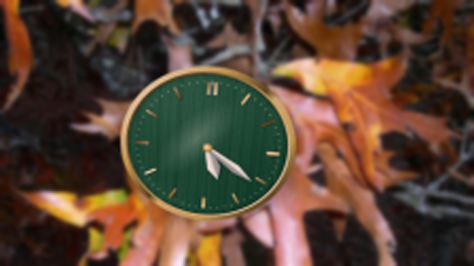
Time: {"hour": 5, "minute": 21}
